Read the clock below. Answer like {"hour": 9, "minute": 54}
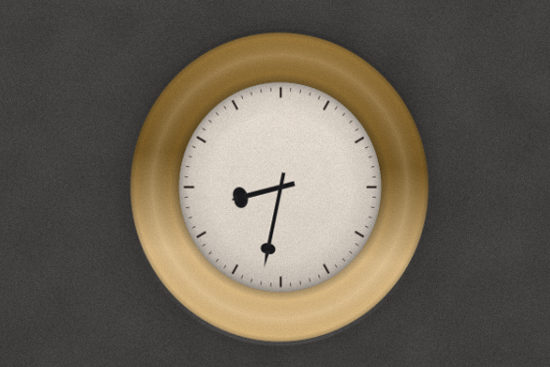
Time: {"hour": 8, "minute": 32}
